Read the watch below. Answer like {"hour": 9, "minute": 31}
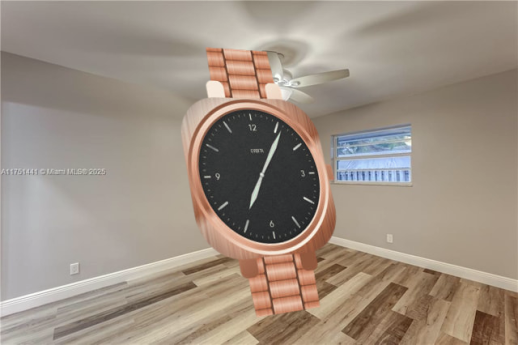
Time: {"hour": 7, "minute": 6}
